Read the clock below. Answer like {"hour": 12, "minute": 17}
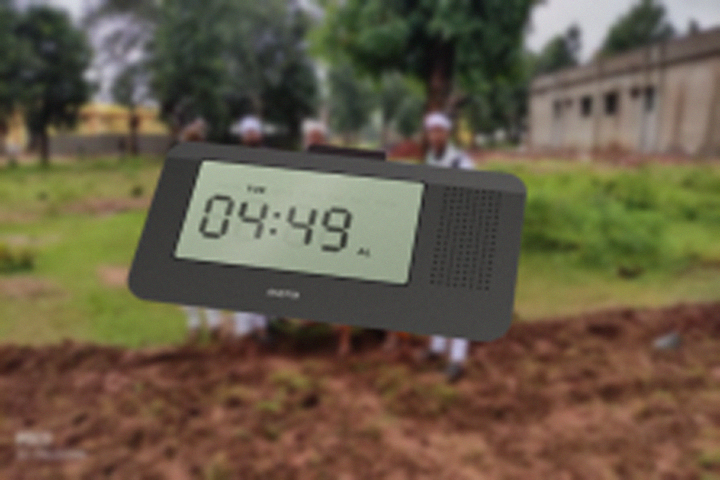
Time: {"hour": 4, "minute": 49}
